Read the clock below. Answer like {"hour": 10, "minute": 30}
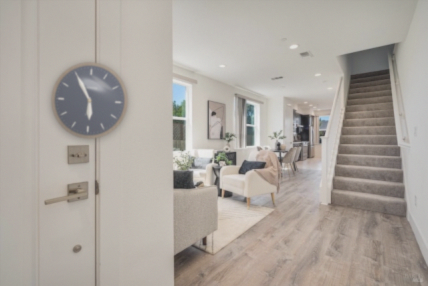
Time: {"hour": 5, "minute": 55}
